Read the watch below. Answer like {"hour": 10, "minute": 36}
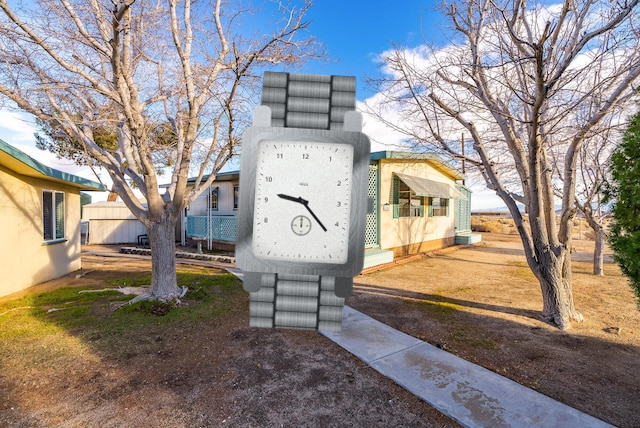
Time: {"hour": 9, "minute": 23}
